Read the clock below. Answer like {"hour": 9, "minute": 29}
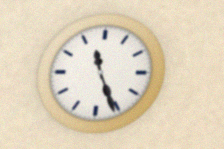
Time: {"hour": 11, "minute": 26}
